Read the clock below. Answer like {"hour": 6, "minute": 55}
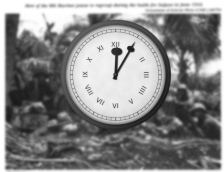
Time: {"hour": 12, "minute": 5}
